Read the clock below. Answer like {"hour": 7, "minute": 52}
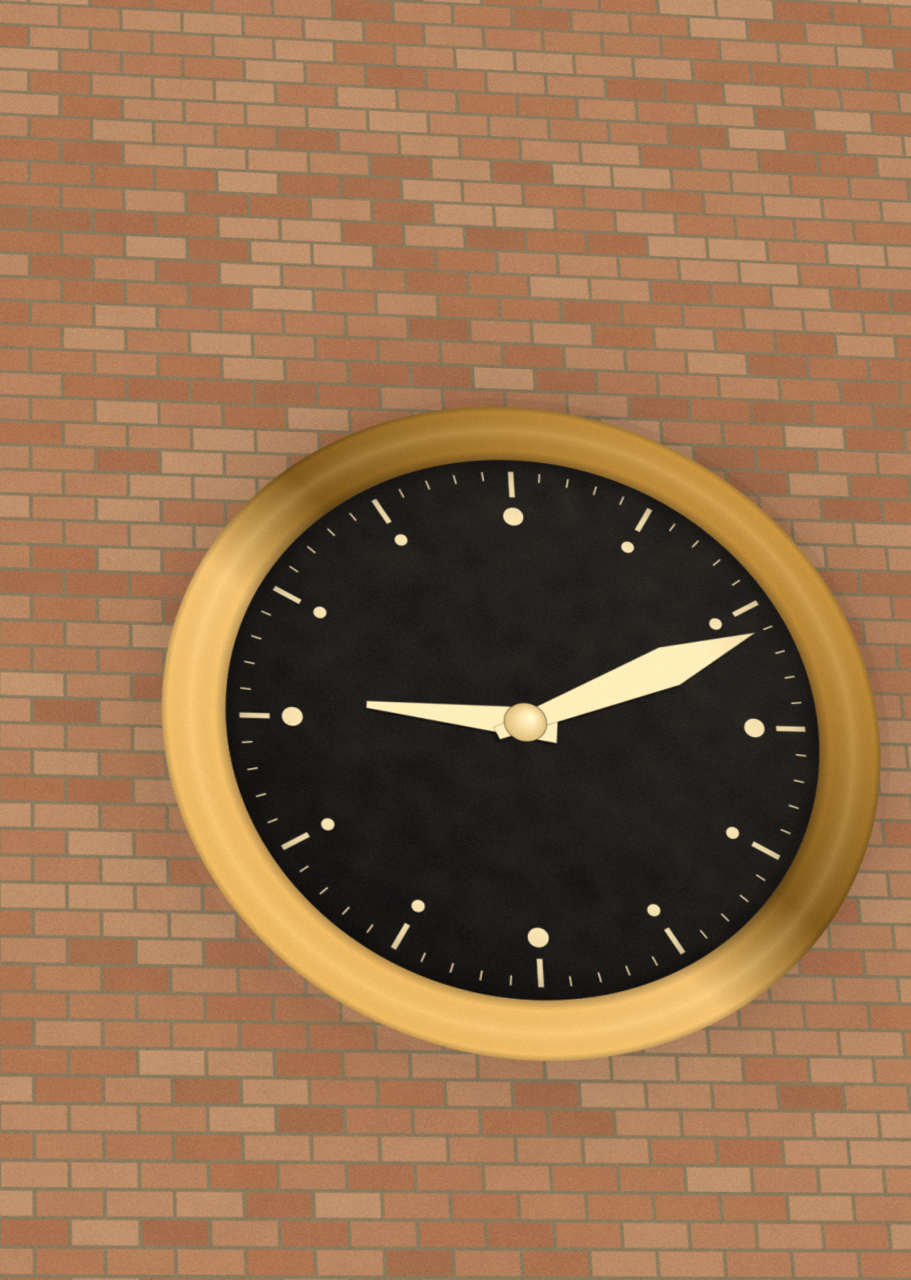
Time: {"hour": 9, "minute": 11}
